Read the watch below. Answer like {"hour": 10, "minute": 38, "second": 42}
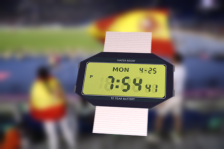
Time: {"hour": 7, "minute": 54, "second": 41}
